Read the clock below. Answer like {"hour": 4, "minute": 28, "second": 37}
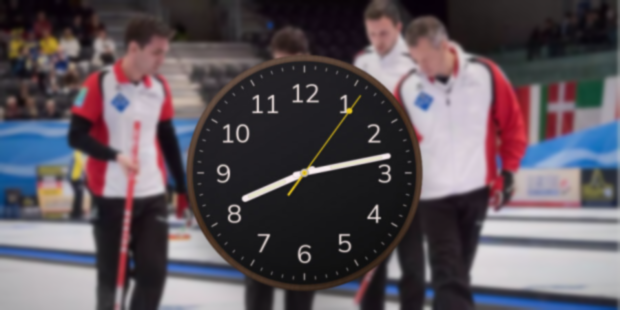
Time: {"hour": 8, "minute": 13, "second": 6}
